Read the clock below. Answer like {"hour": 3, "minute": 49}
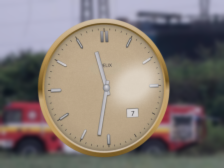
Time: {"hour": 11, "minute": 32}
